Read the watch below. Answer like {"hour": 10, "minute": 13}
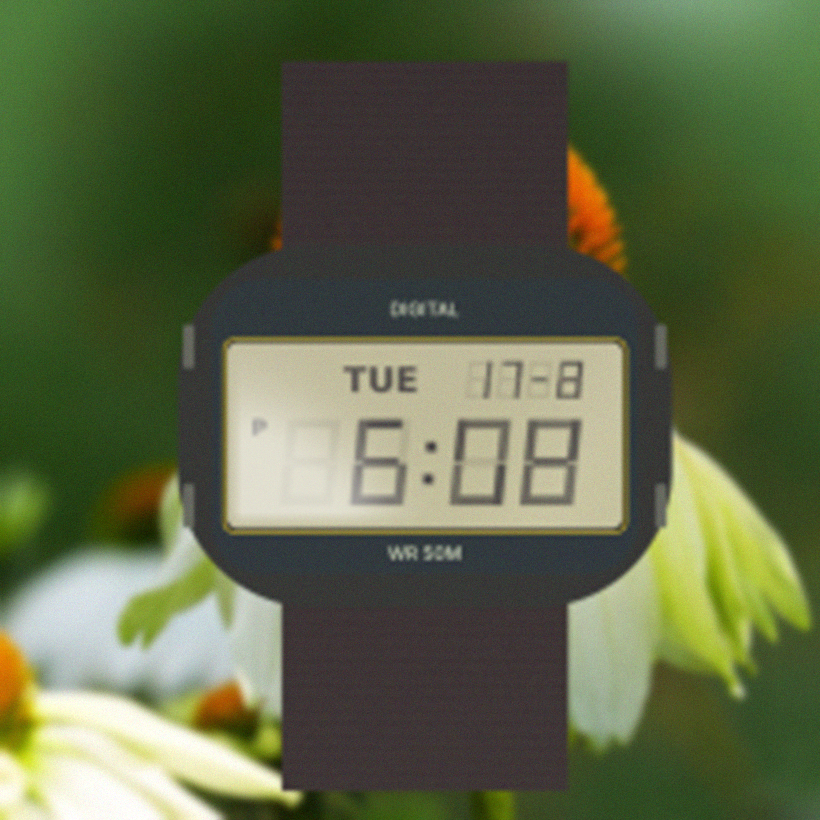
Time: {"hour": 6, "minute": 8}
